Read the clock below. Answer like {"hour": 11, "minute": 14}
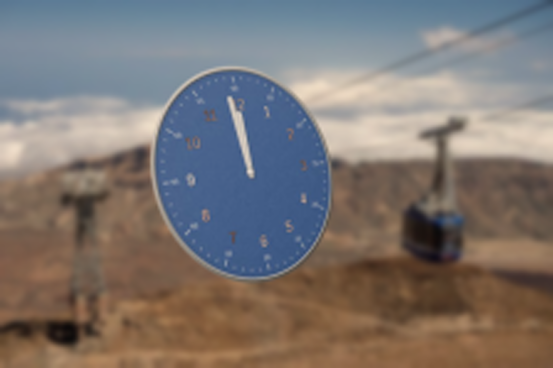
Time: {"hour": 11, "minute": 59}
